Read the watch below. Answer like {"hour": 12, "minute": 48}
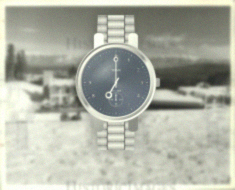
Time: {"hour": 7, "minute": 0}
